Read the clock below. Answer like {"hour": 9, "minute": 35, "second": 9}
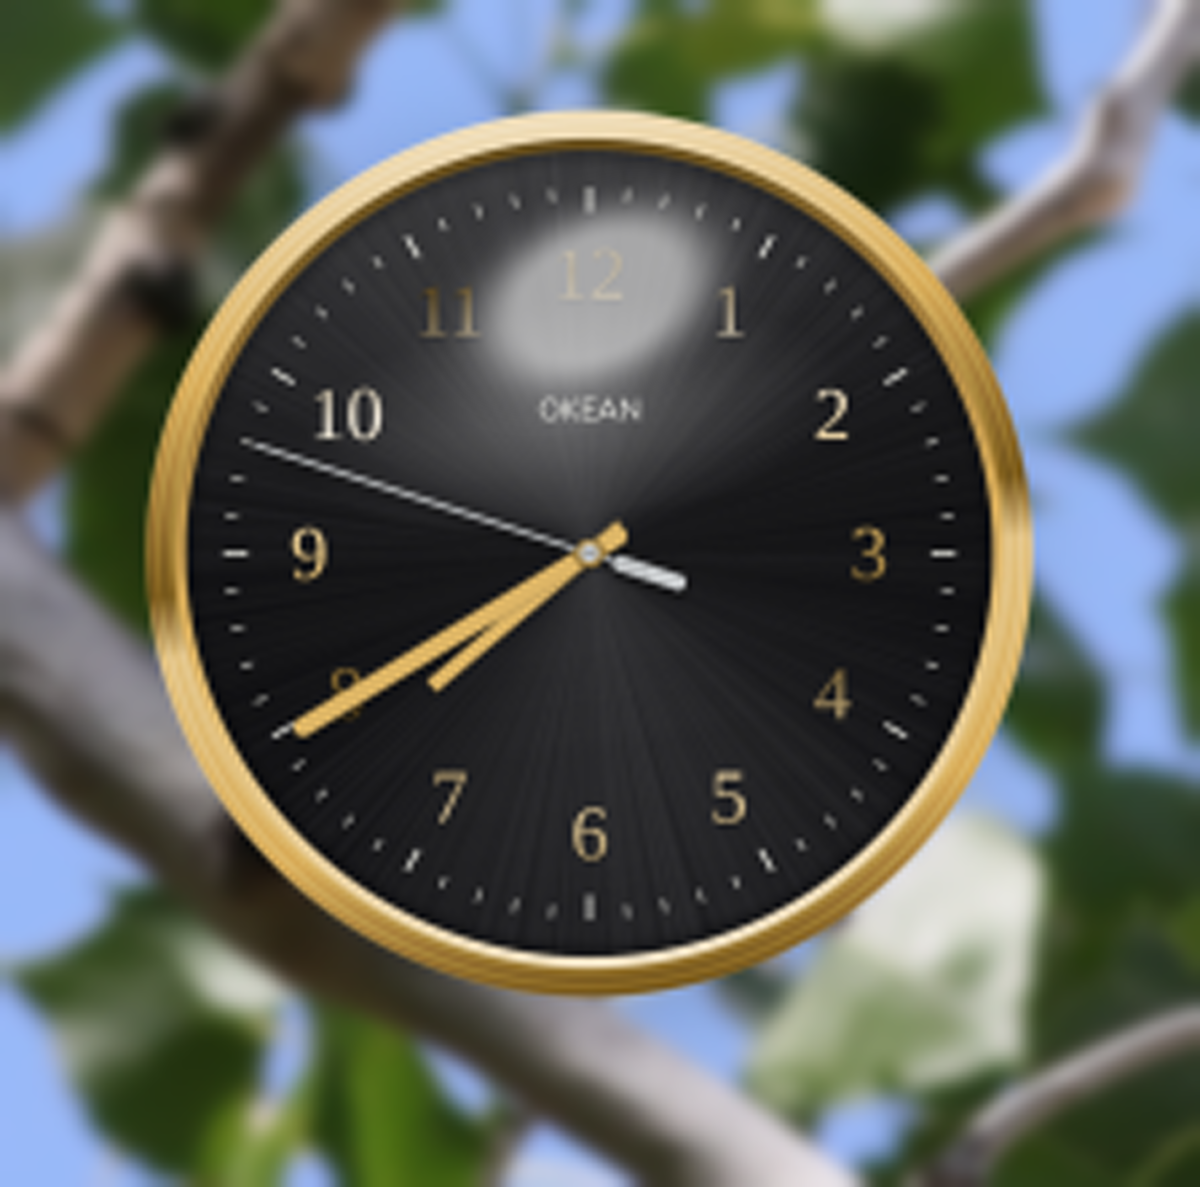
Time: {"hour": 7, "minute": 39, "second": 48}
